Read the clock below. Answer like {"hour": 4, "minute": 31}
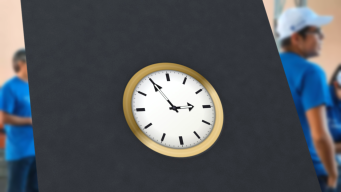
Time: {"hour": 2, "minute": 55}
